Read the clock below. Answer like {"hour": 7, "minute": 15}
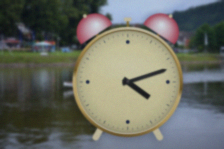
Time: {"hour": 4, "minute": 12}
